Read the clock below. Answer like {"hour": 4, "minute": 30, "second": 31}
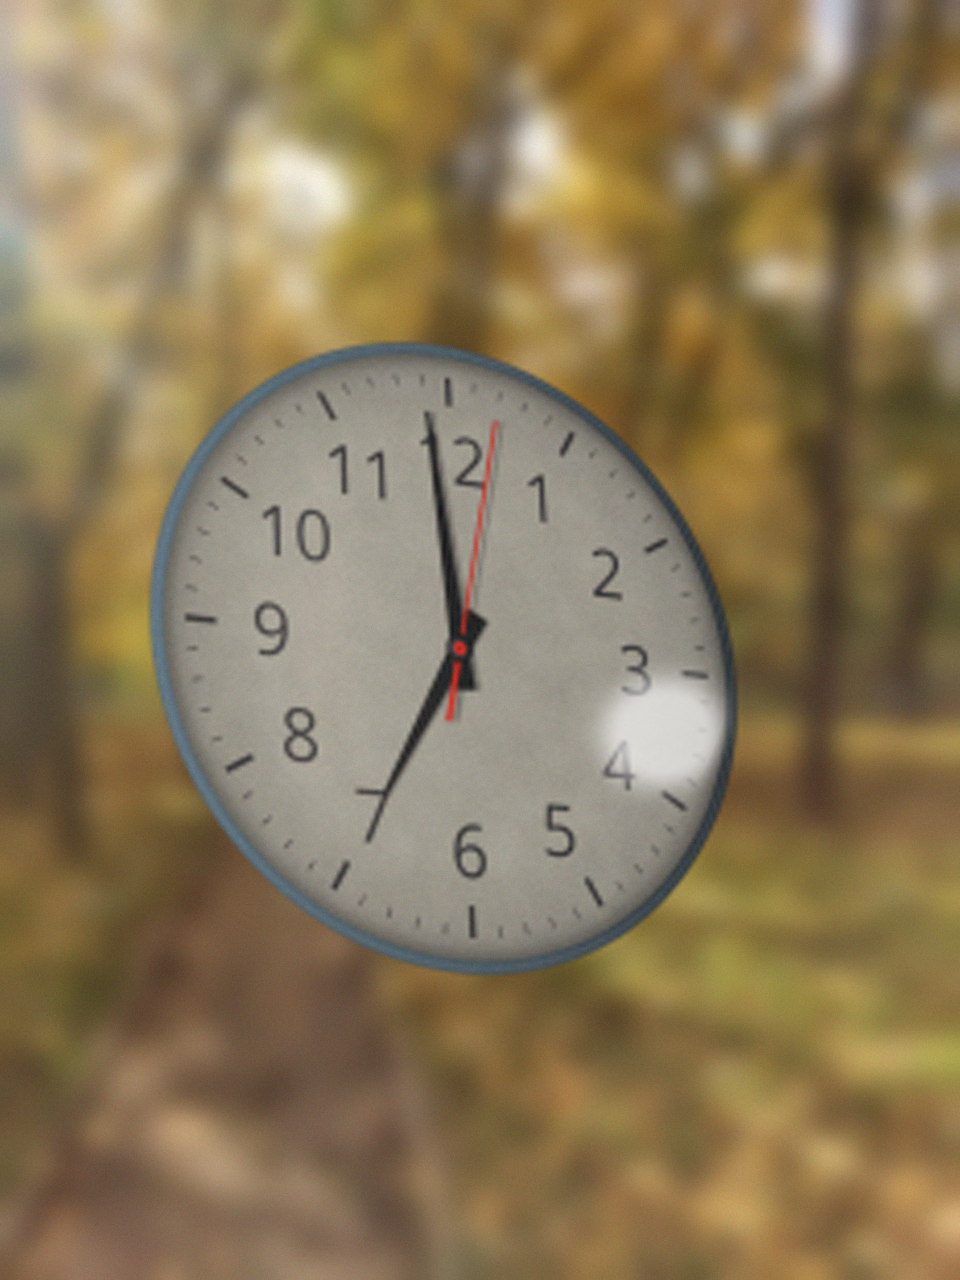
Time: {"hour": 6, "minute": 59, "second": 2}
